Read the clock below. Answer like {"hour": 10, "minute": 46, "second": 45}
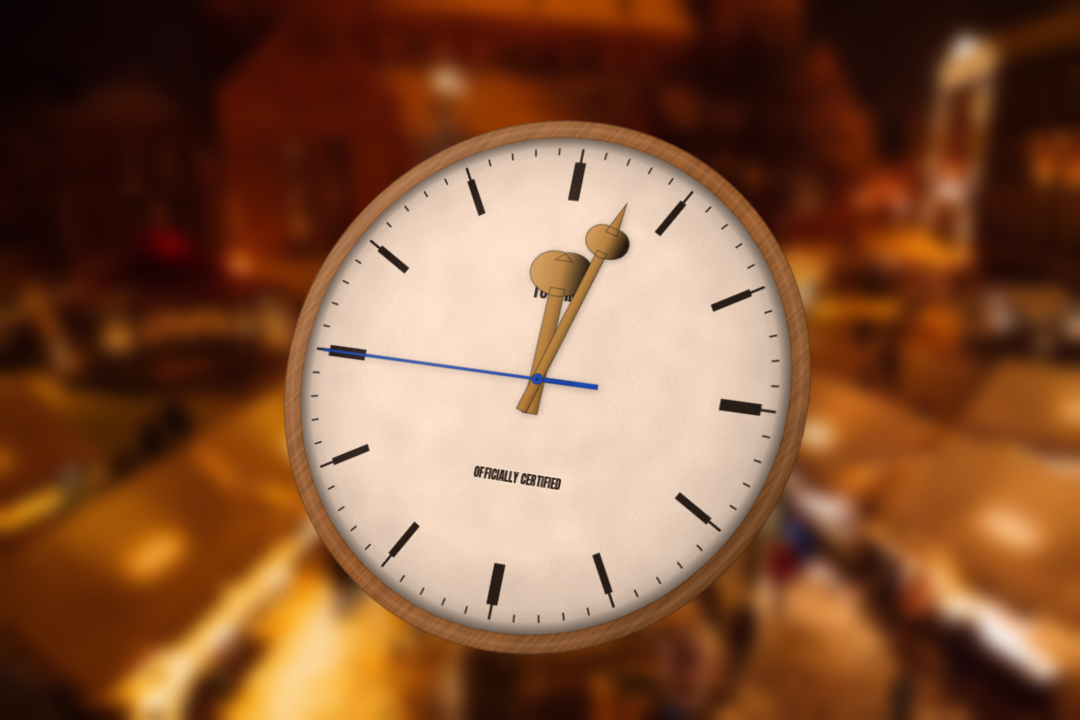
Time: {"hour": 12, "minute": 2, "second": 45}
